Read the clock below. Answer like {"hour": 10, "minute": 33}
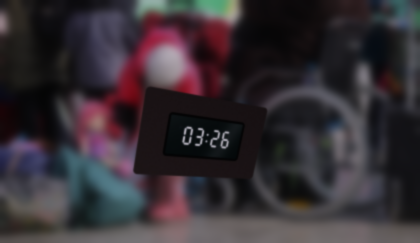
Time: {"hour": 3, "minute": 26}
